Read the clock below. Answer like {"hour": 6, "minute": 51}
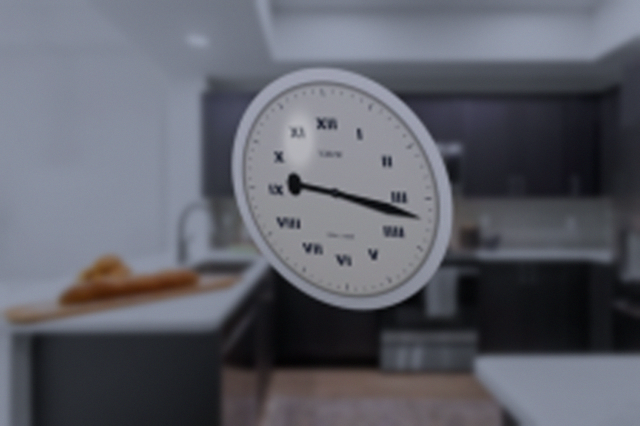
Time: {"hour": 9, "minute": 17}
